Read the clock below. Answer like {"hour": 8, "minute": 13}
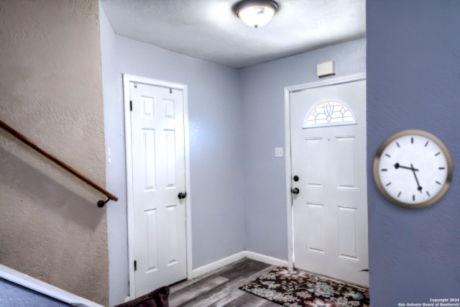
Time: {"hour": 9, "minute": 27}
